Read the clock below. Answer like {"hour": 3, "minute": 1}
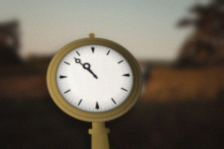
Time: {"hour": 10, "minute": 53}
